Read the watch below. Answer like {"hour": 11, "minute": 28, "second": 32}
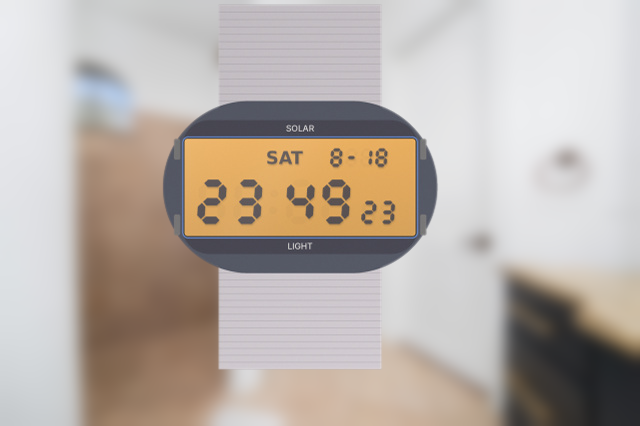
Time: {"hour": 23, "minute": 49, "second": 23}
